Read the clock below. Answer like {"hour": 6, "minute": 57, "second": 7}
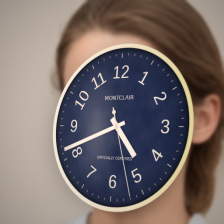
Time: {"hour": 4, "minute": 41, "second": 27}
